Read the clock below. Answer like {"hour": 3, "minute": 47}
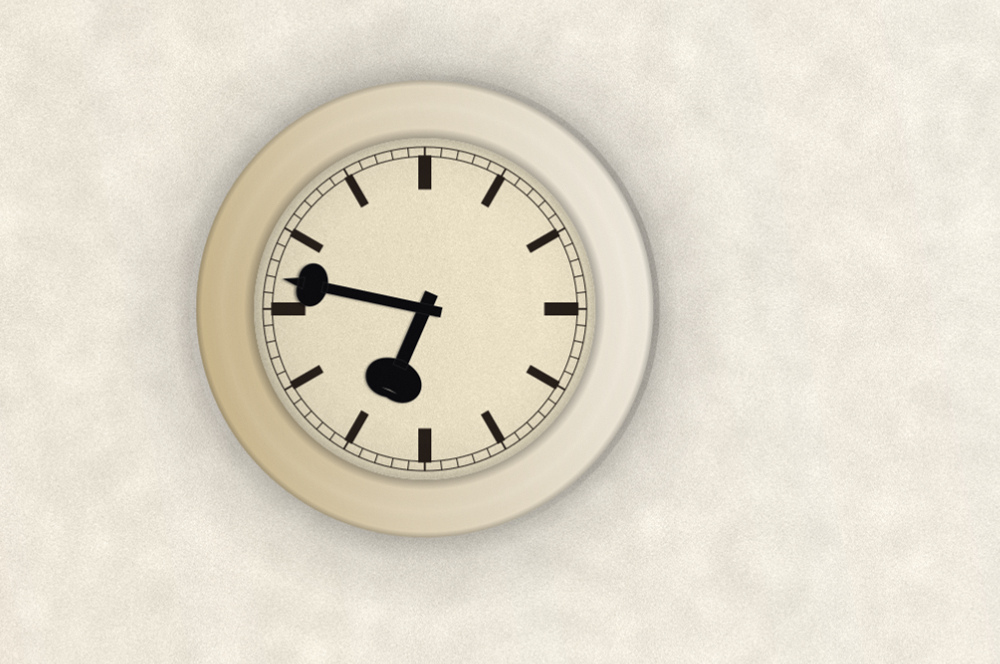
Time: {"hour": 6, "minute": 47}
